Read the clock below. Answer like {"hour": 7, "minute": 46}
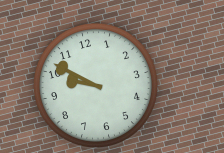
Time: {"hour": 9, "minute": 52}
